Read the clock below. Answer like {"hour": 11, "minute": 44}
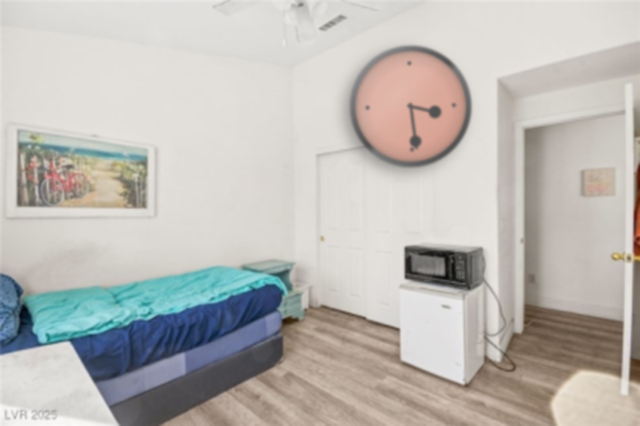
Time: {"hour": 3, "minute": 29}
